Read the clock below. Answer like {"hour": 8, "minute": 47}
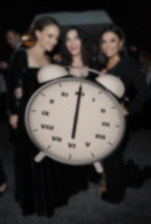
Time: {"hour": 6, "minute": 0}
